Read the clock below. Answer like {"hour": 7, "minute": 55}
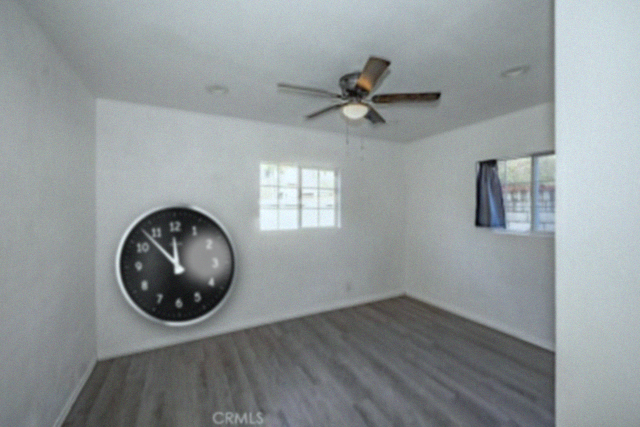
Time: {"hour": 11, "minute": 53}
